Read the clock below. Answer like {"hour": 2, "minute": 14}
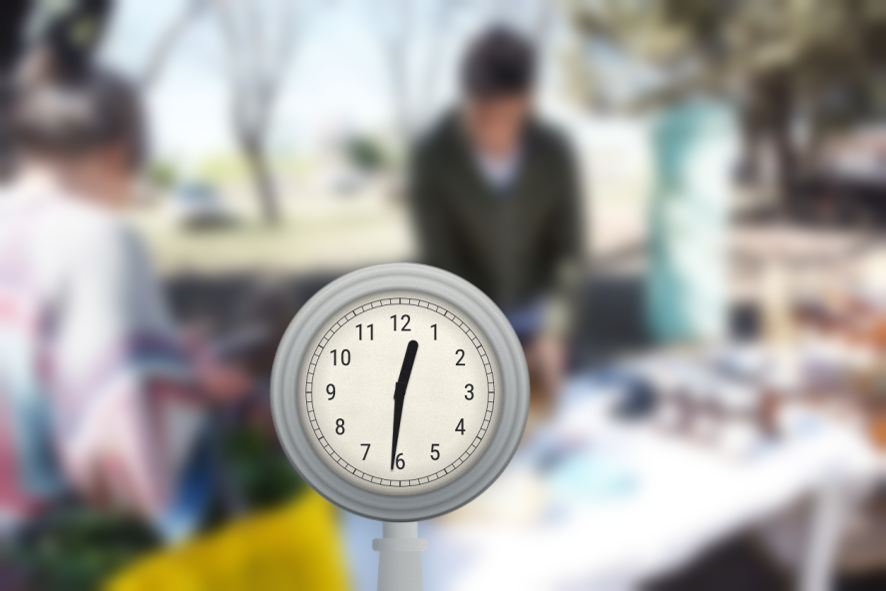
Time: {"hour": 12, "minute": 31}
